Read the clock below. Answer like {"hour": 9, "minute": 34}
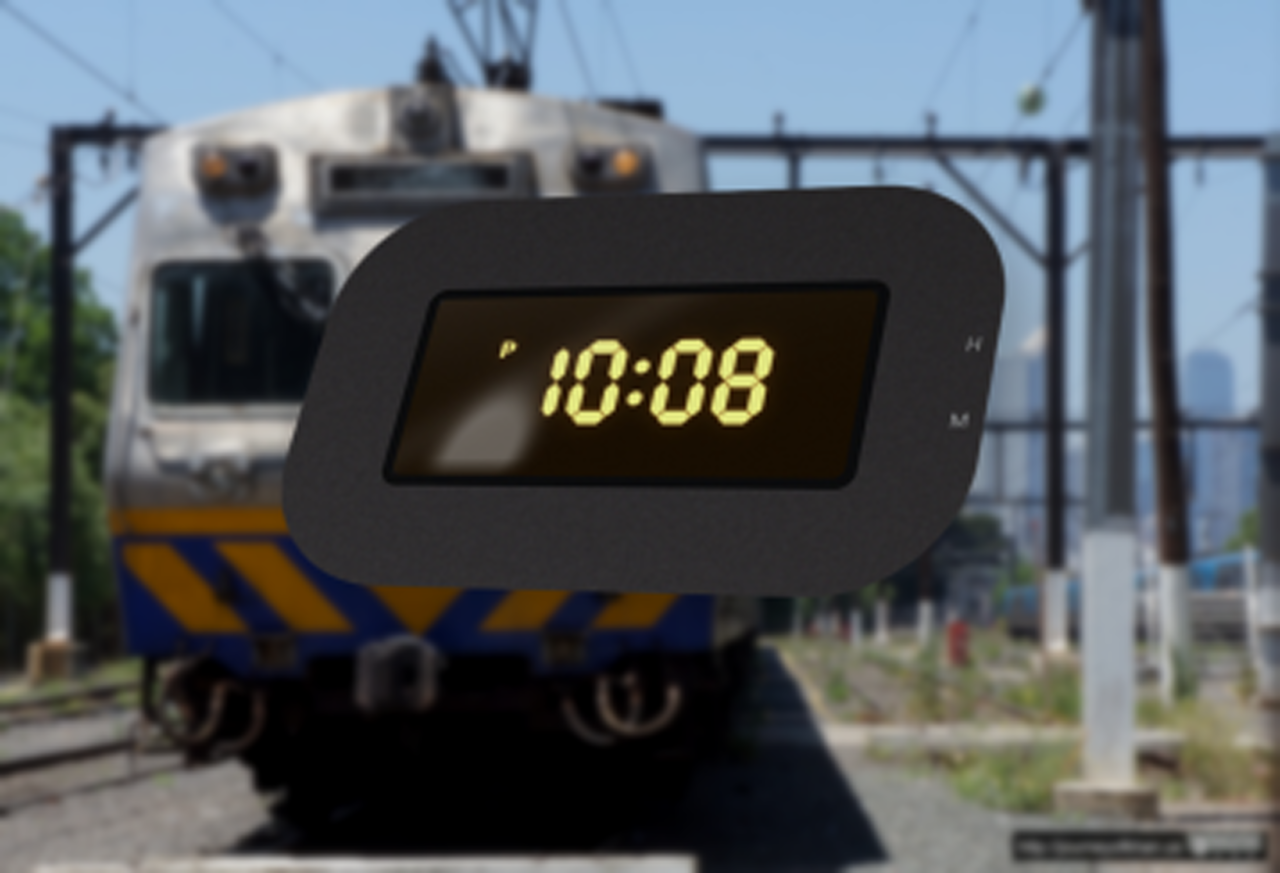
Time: {"hour": 10, "minute": 8}
